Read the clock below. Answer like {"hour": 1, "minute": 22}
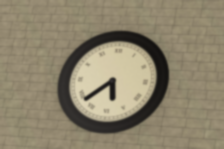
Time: {"hour": 5, "minute": 38}
